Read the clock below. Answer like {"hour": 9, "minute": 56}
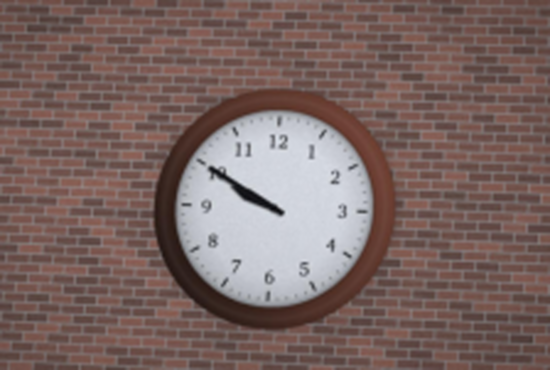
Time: {"hour": 9, "minute": 50}
